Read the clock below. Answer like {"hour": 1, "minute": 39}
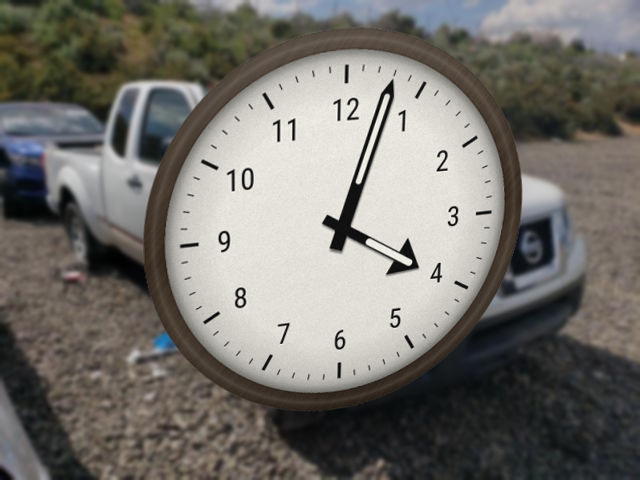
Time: {"hour": 4, "minute": 3}
